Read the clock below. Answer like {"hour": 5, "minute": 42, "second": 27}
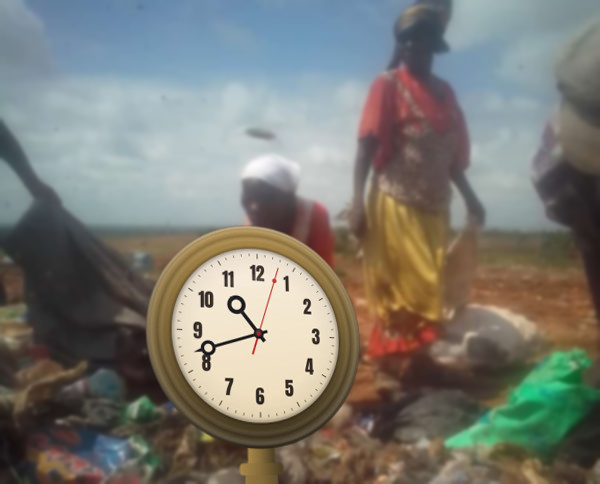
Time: {"hour": 10, "minute": 42, "second": 3}
